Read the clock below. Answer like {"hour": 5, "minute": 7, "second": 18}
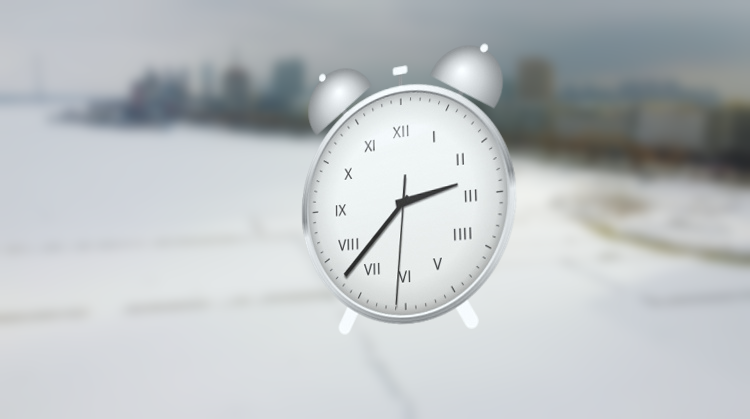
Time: {"hour": 2, "minute": 37, "second": 31}
